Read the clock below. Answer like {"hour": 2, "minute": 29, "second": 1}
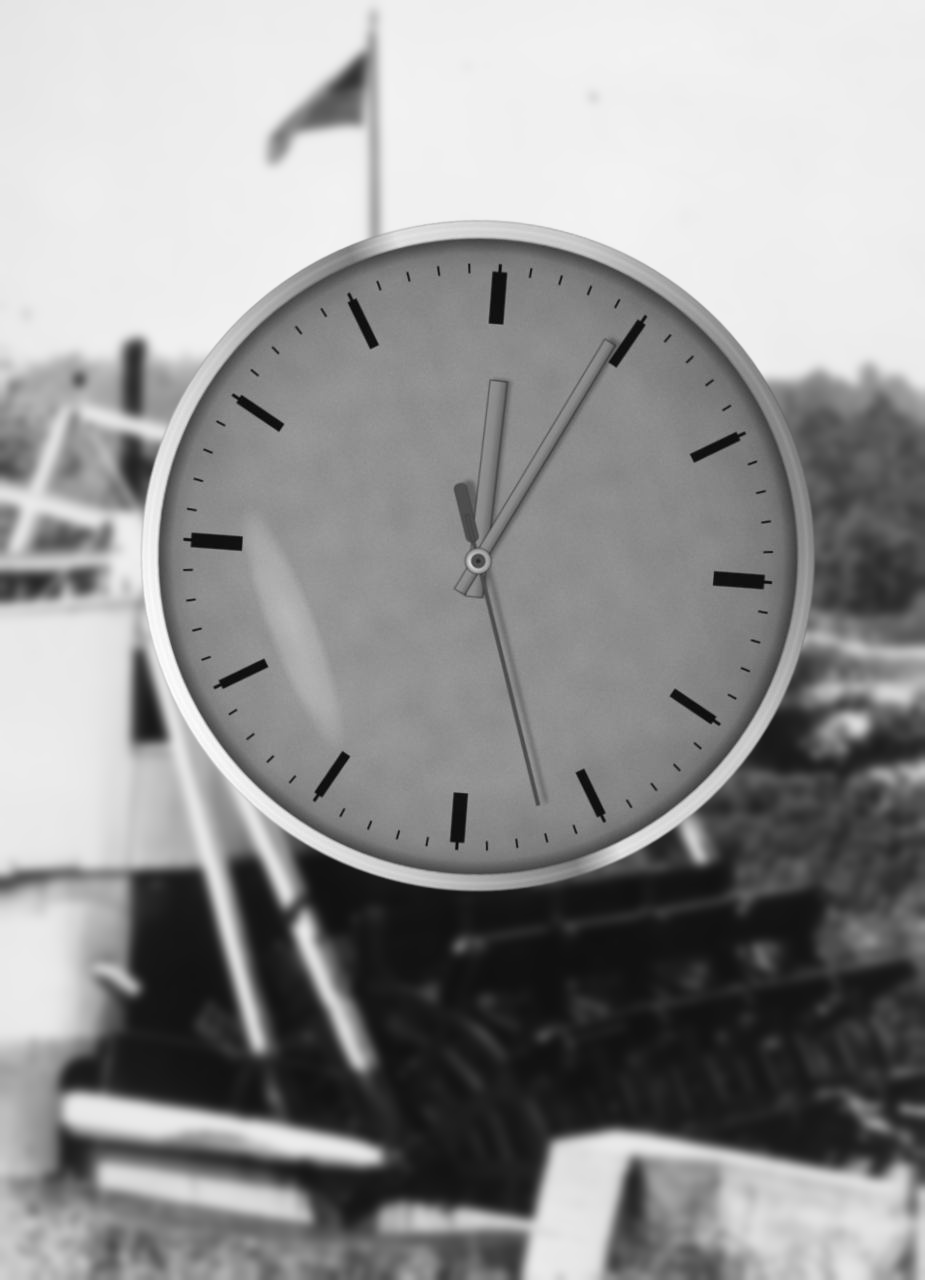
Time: {"hour": 12, "minute": 4, "second": 27}
